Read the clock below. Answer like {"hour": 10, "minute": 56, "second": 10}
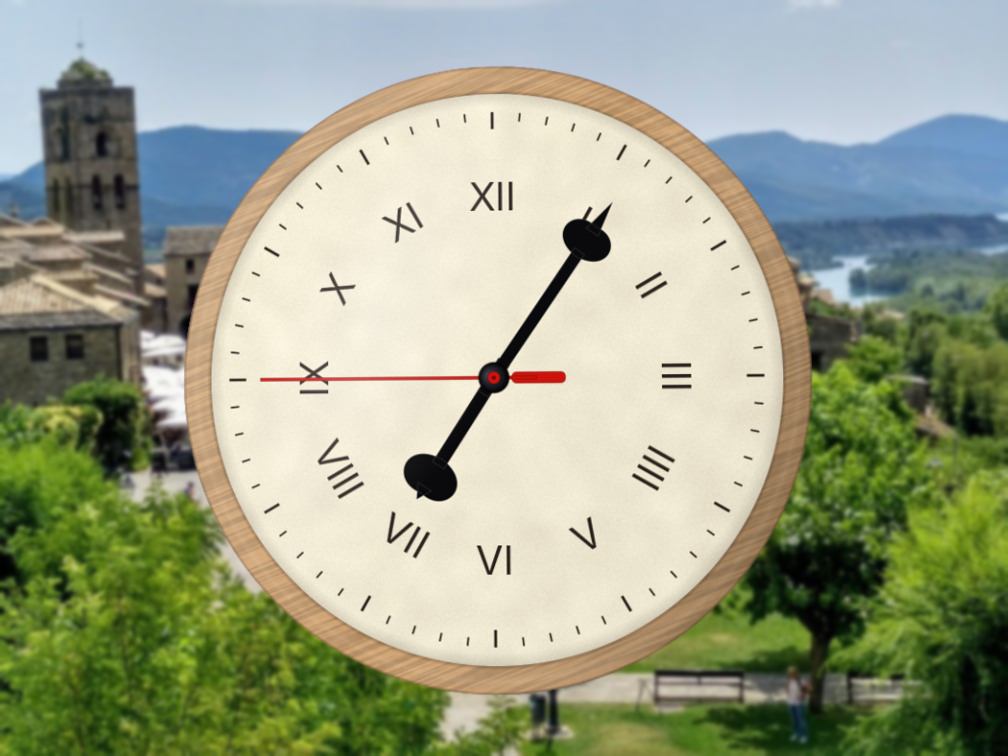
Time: {"hour": 7, "minute": 5, "second": 45}
